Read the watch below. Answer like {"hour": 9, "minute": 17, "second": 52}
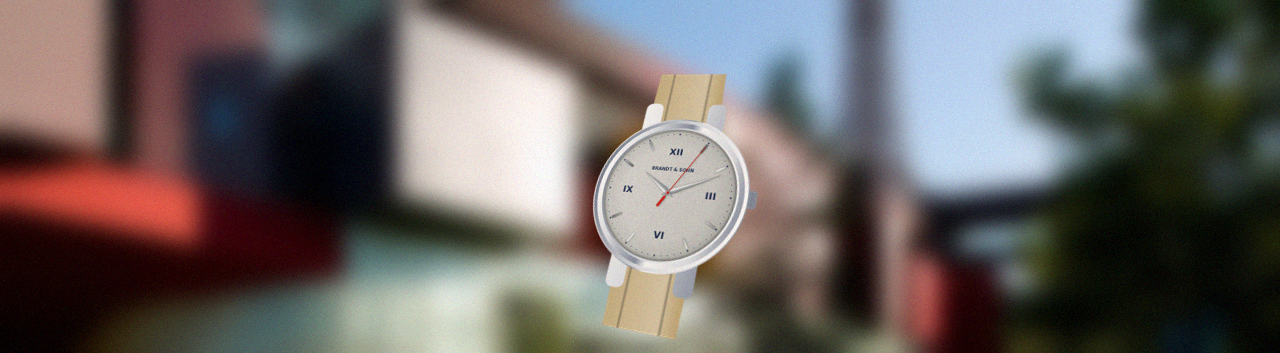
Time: {"hour": 10, "minute": 11, "second": 5}
